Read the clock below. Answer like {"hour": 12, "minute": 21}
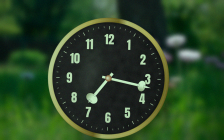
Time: {"hour": 7, "minute": 17}
